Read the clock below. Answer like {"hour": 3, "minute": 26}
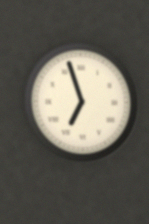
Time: {"hour": 6, "minute": 57}
